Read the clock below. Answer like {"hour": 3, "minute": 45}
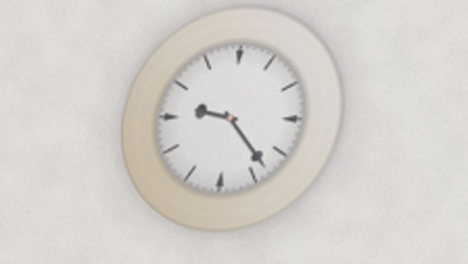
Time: {"hour": 9, "minute": 23}
